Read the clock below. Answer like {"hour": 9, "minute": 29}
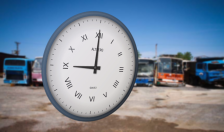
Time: {"hour": 9, "minute": 0}
